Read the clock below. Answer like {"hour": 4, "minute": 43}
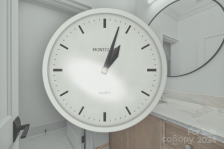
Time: {"hour": 1, "minute": 3}
